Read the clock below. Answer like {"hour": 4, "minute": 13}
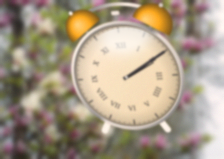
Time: {"hour": 2, "minute": 10}
